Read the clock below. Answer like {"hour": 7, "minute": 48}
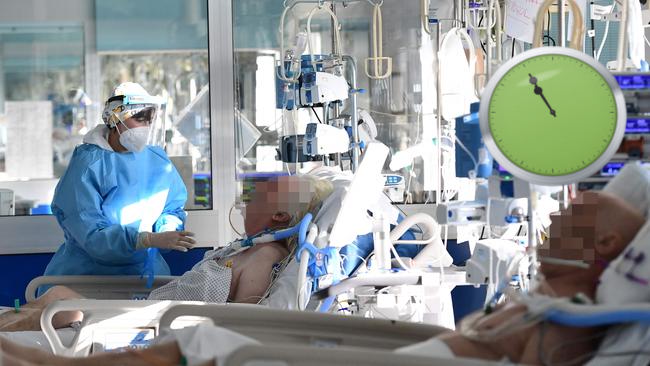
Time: {"hour": 10, "minute": 55}
